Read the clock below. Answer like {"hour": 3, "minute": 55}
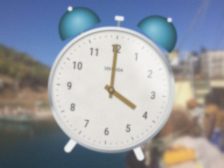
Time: {"hour": 4, "minute": 0}
